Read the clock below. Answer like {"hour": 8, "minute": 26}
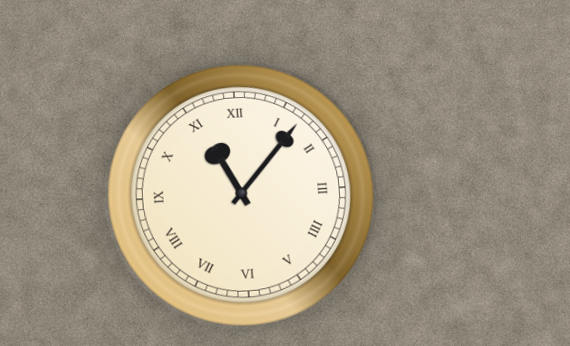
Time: {"hour": 11, "minute": 7}
